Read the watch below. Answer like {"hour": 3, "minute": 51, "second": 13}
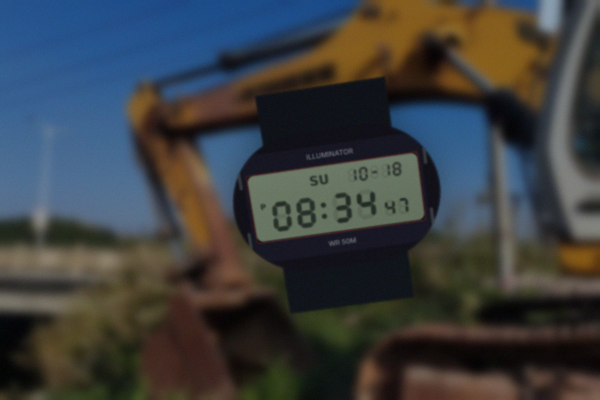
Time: {"hour": 8, "minute": 34, "second": 47}
